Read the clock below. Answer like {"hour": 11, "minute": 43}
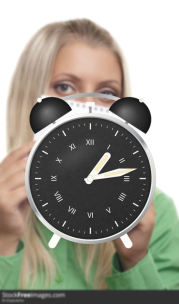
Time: {"hour": 1, "minute": 13}
